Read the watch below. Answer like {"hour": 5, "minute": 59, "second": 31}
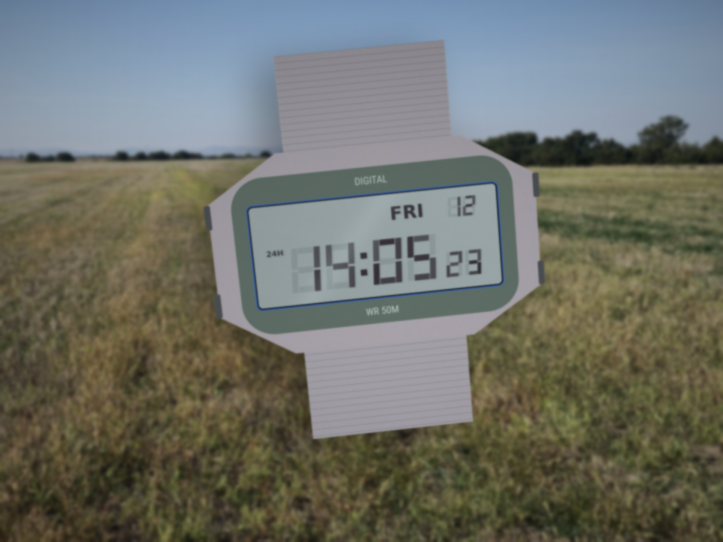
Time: {"hour": 14, "minute": 5, "second": 23}
